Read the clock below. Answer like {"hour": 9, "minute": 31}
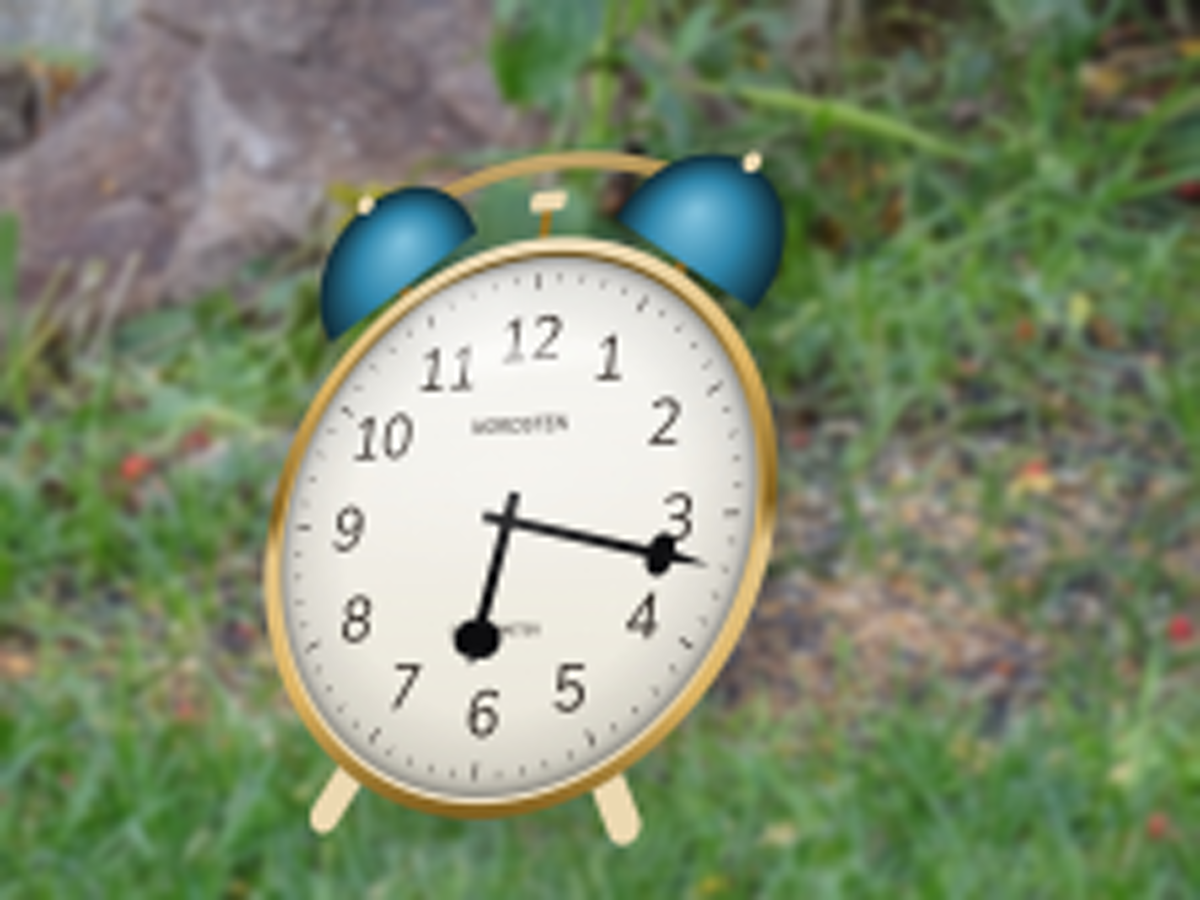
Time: {"hour": 6, "minute": 17}
